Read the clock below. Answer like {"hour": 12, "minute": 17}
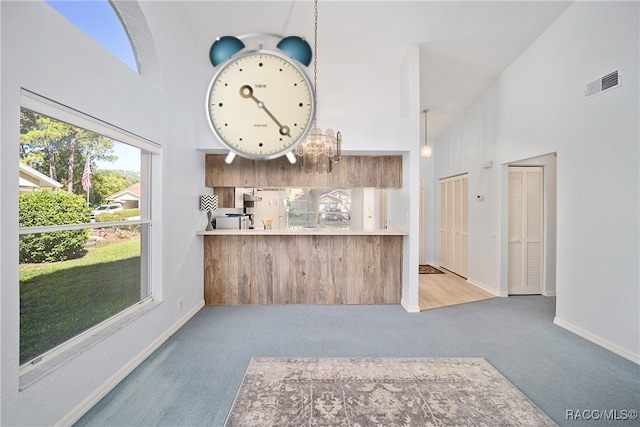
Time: {"hour": 10, "minute": 23}
